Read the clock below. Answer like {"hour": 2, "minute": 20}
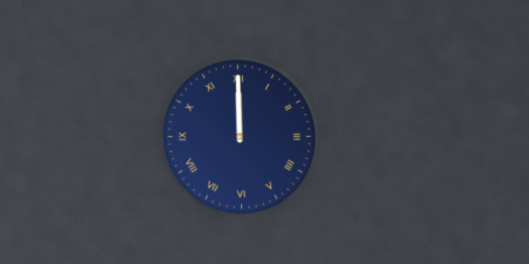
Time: {"hour": 12, "minute": 0}
